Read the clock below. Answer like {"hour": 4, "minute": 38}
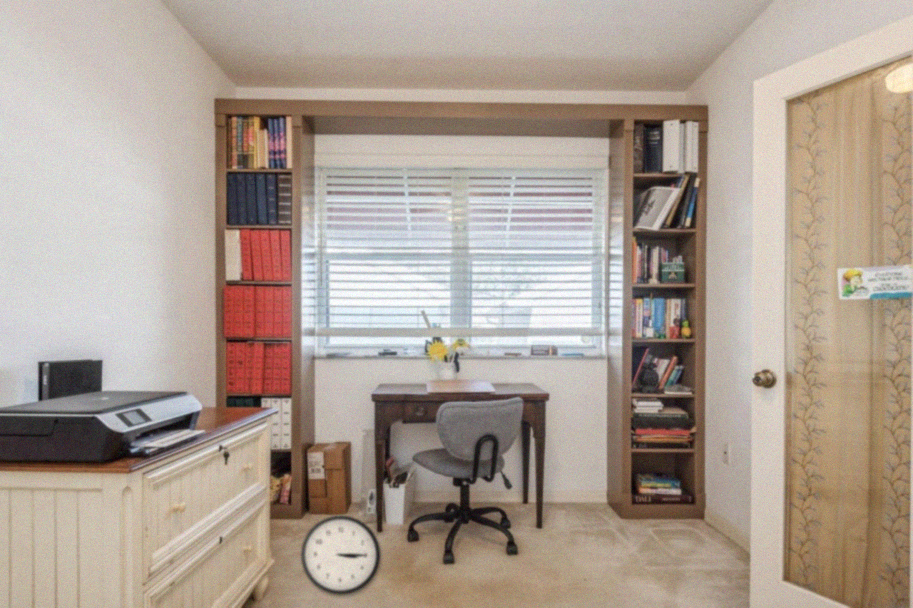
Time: {"hour": 3, "minute": 15}
